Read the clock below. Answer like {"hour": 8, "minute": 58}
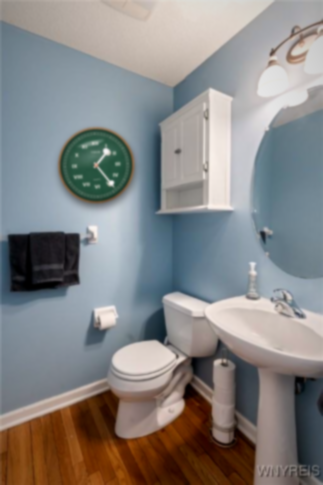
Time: {"hour": 1, "minute": 24}
